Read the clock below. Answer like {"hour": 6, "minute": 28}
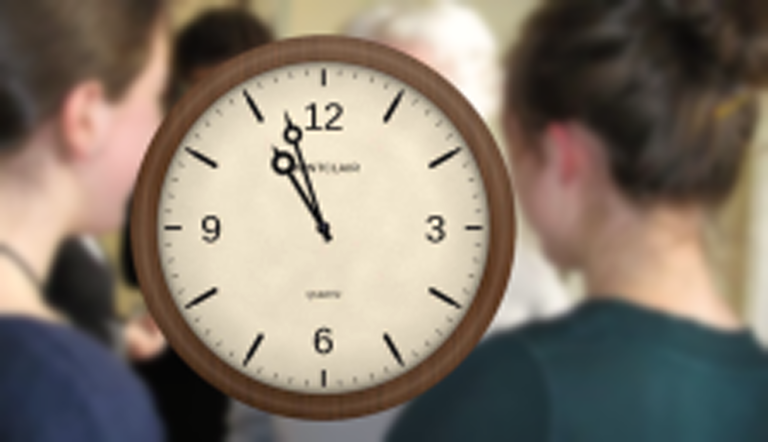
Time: {"hour": 10, "minute": 57}
